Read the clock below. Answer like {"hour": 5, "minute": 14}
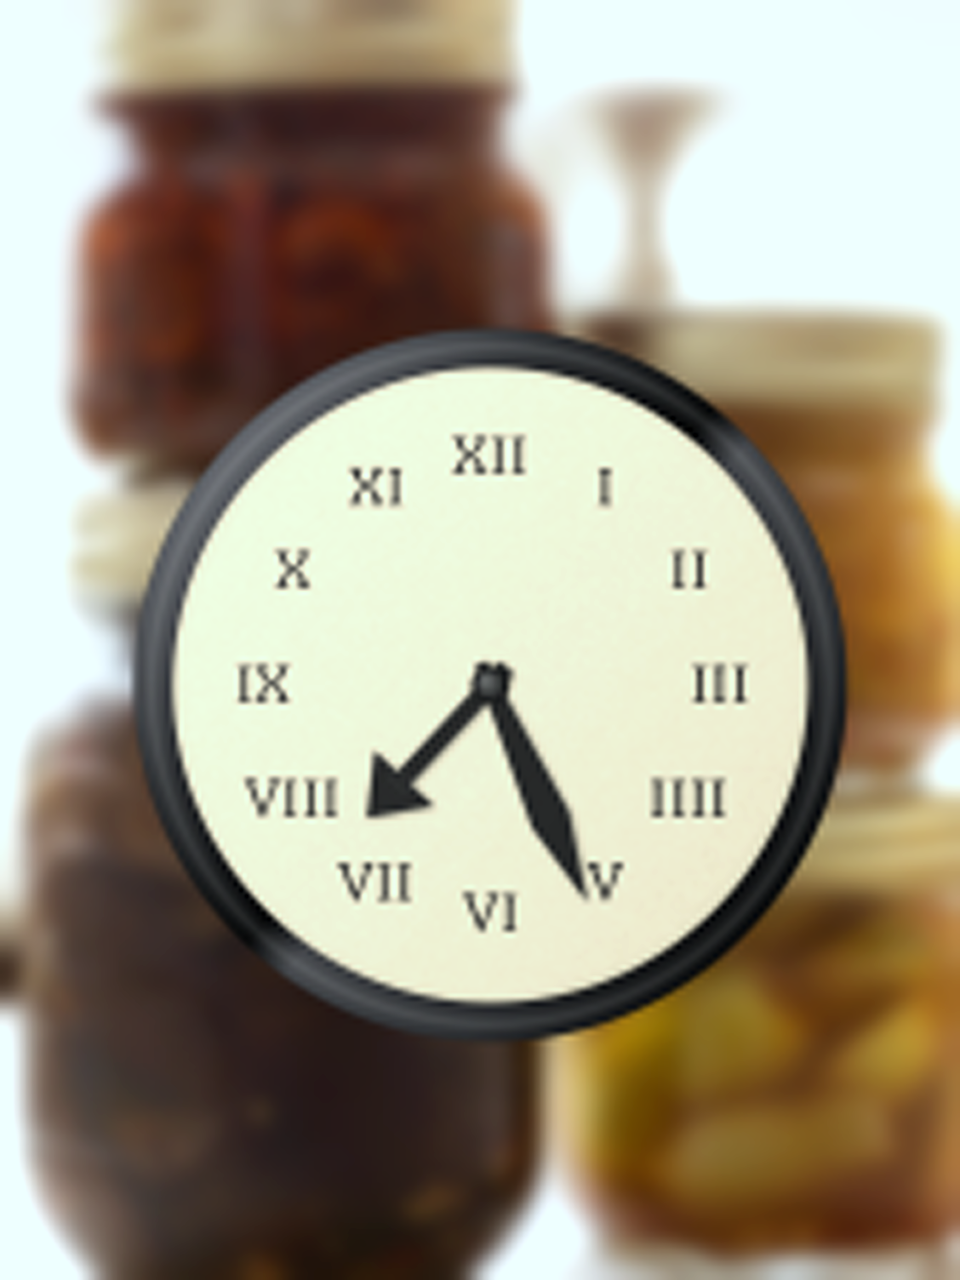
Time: {"hour": 7, "minute": 26}
